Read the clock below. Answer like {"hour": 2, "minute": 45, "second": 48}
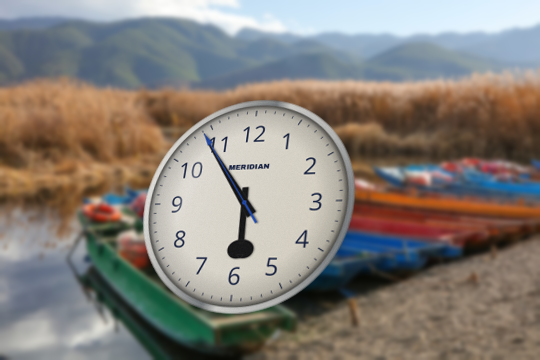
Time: {"hour": 5, "minute": 53, "second": 54}
